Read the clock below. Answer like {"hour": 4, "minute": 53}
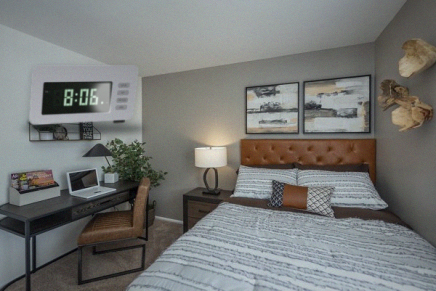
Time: {"hour": 8, "minute": 6}
